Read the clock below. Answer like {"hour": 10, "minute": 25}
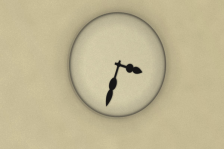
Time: {"hour": 3, "minute": 33}
